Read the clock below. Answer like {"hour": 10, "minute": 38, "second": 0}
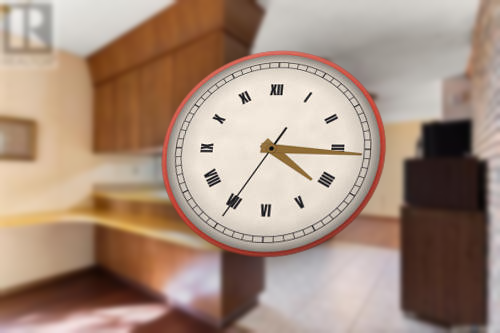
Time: {"hour": 4, "minute": 15, "second": 35}
